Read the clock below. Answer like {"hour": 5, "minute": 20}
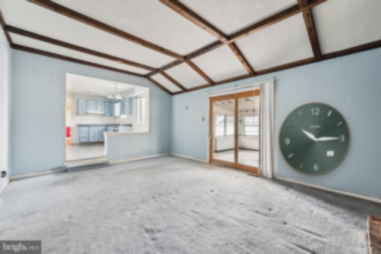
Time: {"hour": 10, "minute": 15}
